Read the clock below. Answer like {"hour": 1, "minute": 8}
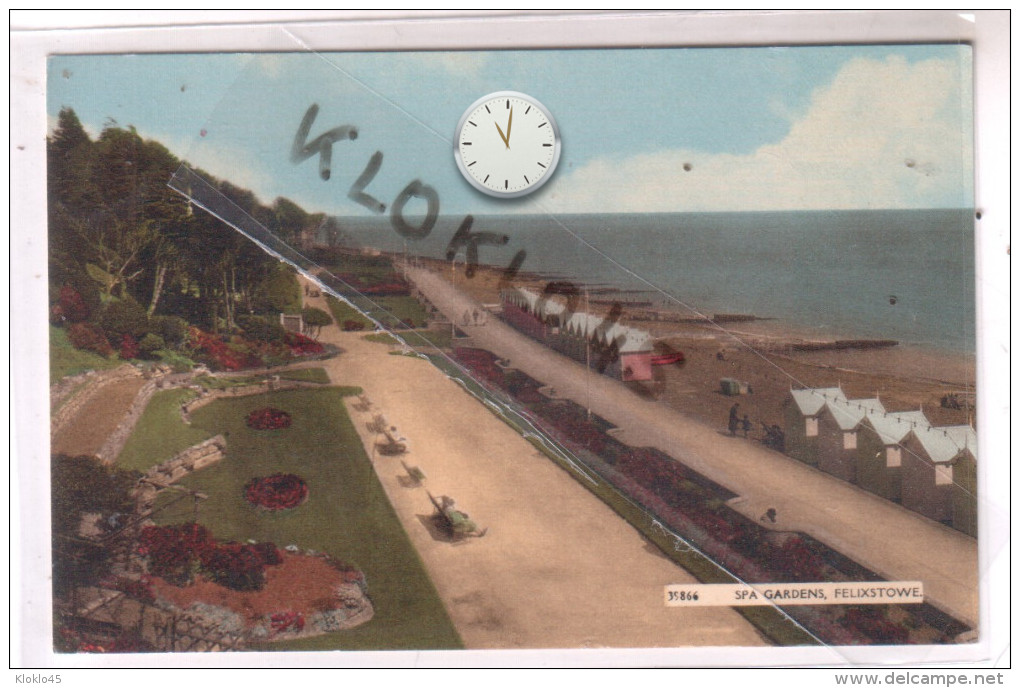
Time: {"hour": 11, "minute": 1}
